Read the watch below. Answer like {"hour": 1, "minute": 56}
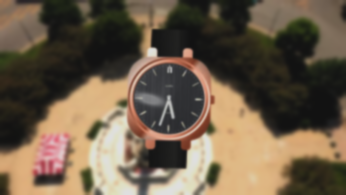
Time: {"hour": 5, "minute": 33}
